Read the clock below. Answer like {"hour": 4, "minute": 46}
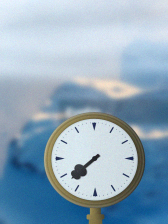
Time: {"hour": 7, "minute": 38}
